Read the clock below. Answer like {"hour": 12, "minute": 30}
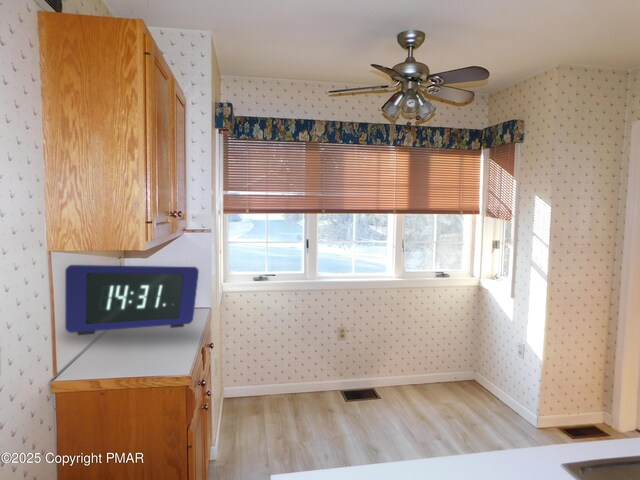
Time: {"hour": 14, "minute": 31}
